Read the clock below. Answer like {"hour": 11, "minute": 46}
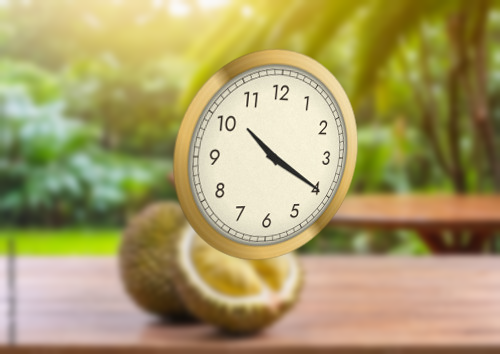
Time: {"hour": 10, "minute": 20}
